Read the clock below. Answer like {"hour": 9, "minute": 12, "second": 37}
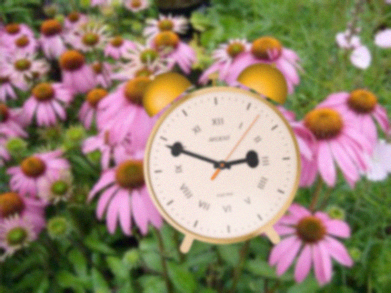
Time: {"hour": 2, "minute": 49, "second": 7}
